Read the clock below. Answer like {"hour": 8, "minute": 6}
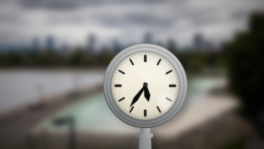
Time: {"hour": 5, "minute": 36}
